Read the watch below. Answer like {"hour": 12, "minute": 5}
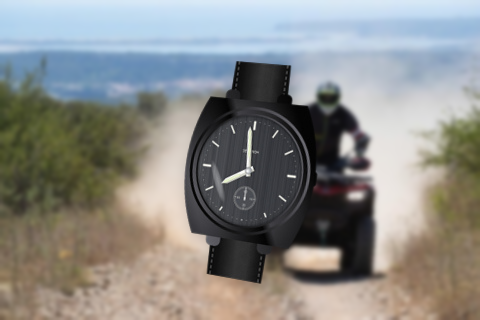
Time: {"hour": 7, "minute": 59}
